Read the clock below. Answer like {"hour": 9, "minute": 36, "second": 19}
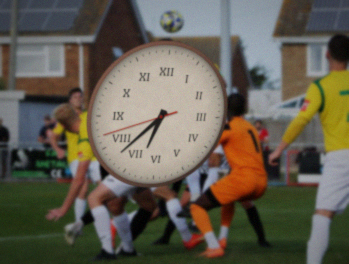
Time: {"hour": 6, "minute": 37, "second": 42}
